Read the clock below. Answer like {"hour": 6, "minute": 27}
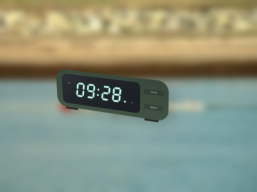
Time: {"hour": 9, "minute": 28}
